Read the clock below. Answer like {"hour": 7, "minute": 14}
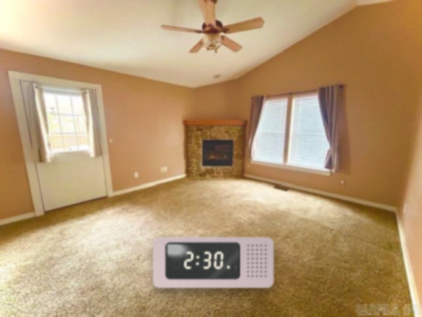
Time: {"hour": 2, "minute": 30}
